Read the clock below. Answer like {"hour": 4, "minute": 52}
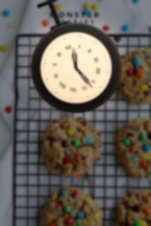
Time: {"hour": 12, "minute": 27}
